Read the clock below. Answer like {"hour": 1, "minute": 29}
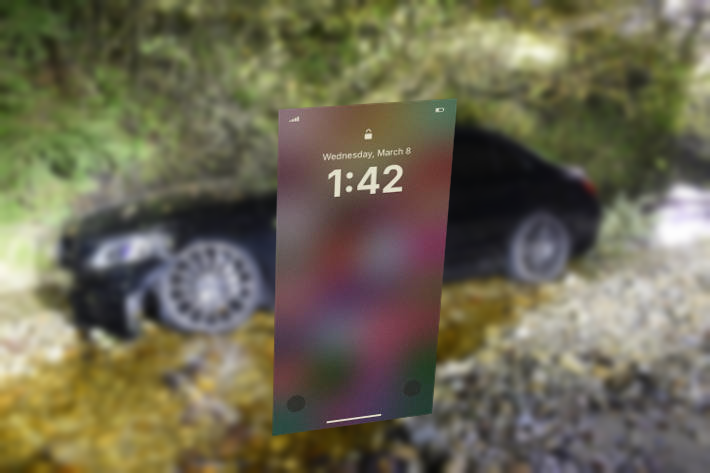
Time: {"hour": 1, "minute": 42}
